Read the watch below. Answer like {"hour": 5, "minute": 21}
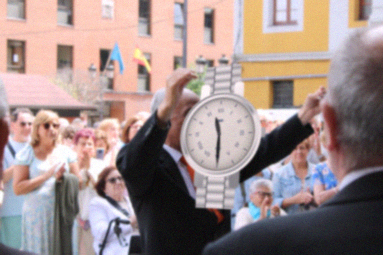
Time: {"hour": 11, "minute": 30}
